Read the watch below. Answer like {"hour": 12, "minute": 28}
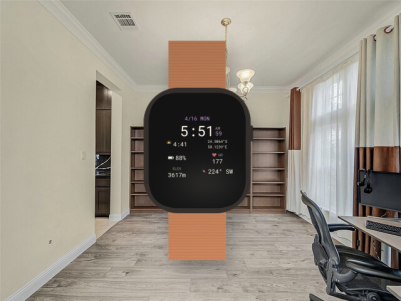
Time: {"hour": 5, "minute": 51}
